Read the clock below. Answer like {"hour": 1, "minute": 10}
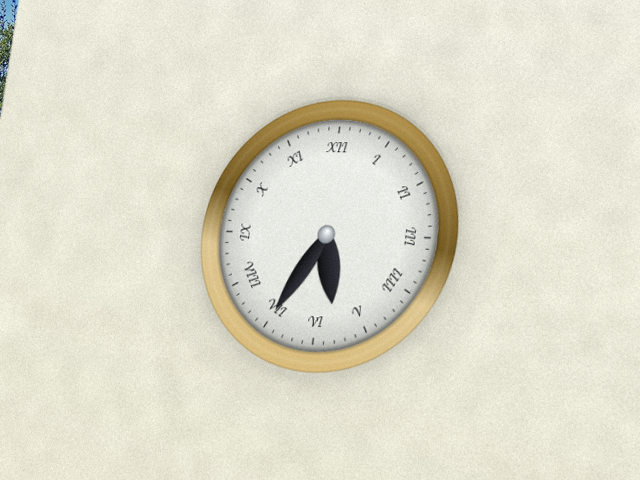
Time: {"hour": 5, "minute": 35}
